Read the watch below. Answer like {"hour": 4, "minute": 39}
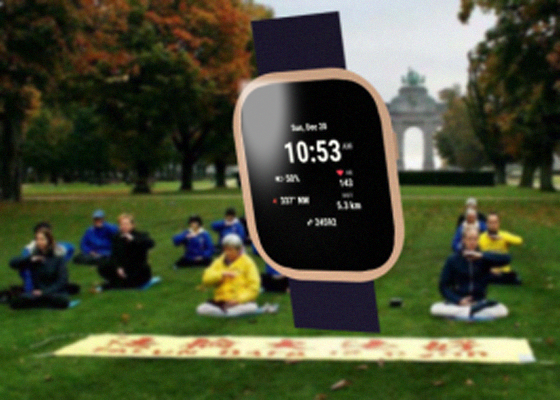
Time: {"hour": 10, "minute": 53}
